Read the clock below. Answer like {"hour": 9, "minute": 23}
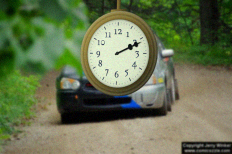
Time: {"hour": 2, "minute": 11}
